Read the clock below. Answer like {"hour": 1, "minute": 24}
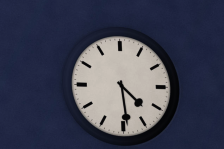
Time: {"hour": 4, "minute": 29}
